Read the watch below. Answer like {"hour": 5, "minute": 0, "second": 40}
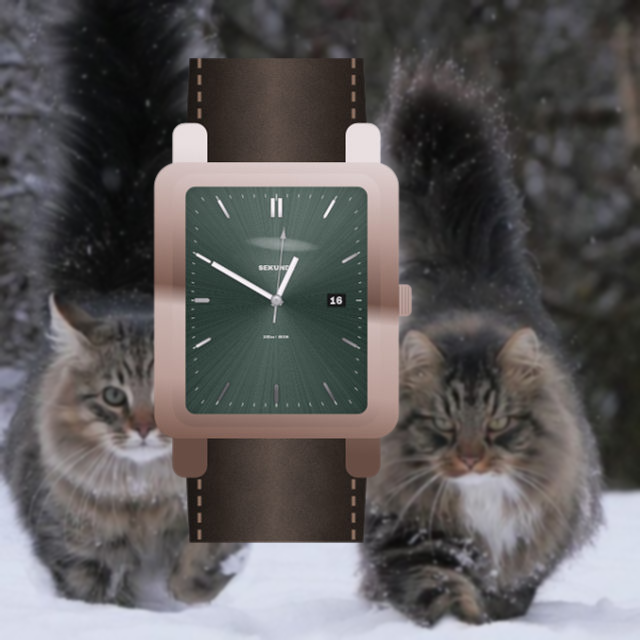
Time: {"hour": 12, "minute": 50, "second": 1}
